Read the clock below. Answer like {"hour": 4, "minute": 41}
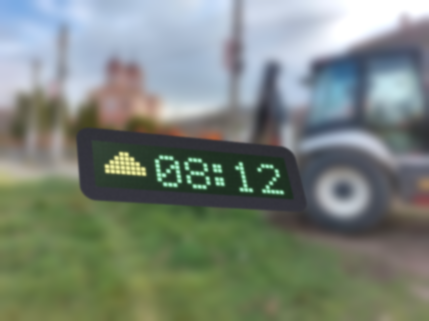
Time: {"hour": 8, "minute": 12}
